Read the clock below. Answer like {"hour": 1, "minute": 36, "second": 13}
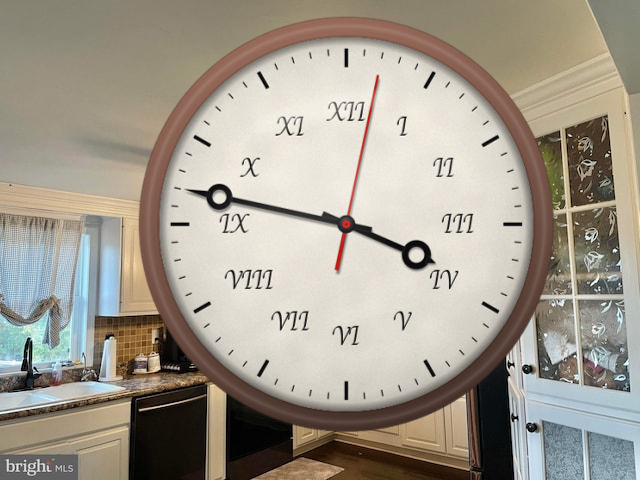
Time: {"hour": 3, "minute": 47, "second": 2}
